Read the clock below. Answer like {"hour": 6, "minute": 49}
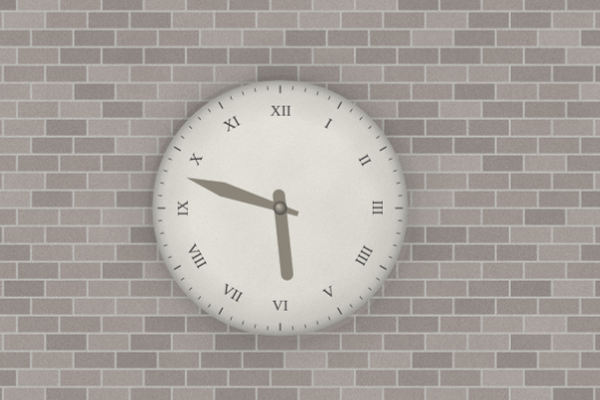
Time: {"hour": 5, "minute": 48}
